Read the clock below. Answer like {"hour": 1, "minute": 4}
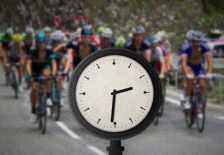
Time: {"hour": 2, "minute": 31}
